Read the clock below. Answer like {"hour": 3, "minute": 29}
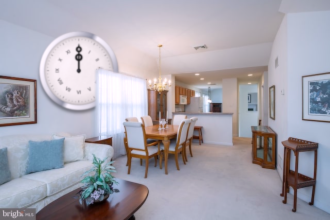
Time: {"hour": 12, "minute": 0}
